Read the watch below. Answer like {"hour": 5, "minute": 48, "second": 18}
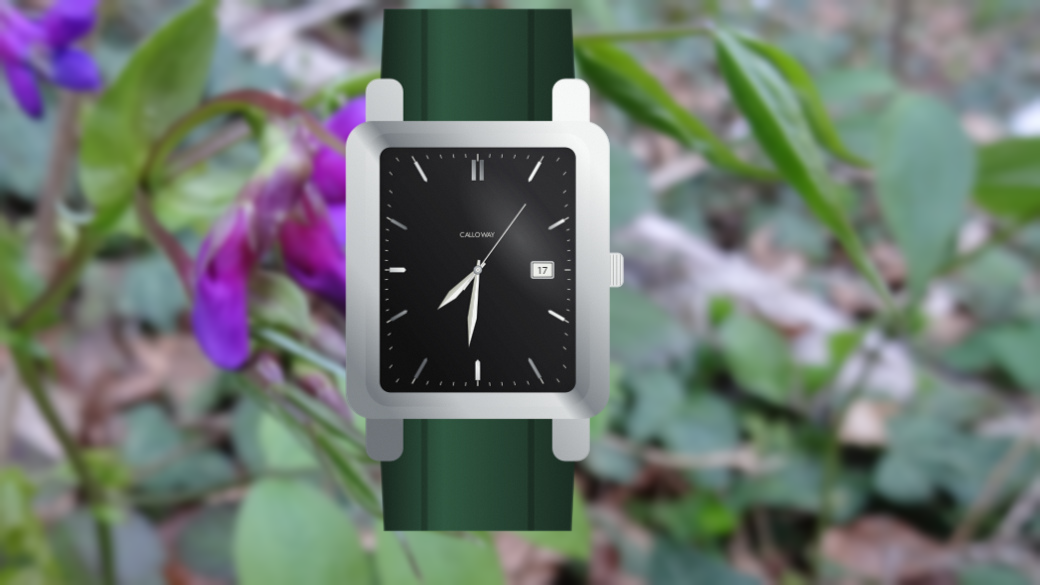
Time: {"hour": 7, "minute": 31, "second": 6}
